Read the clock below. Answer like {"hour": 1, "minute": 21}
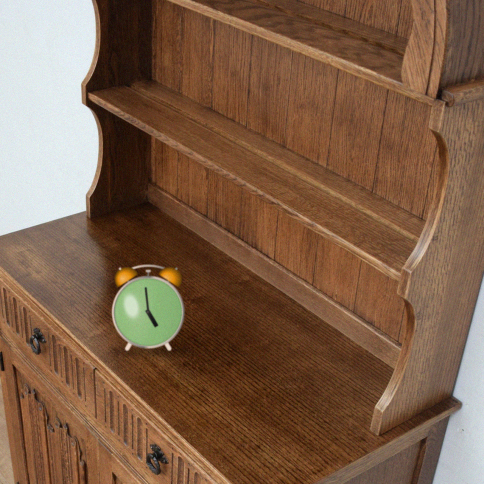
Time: {"hour": 4, "minute": 59}
